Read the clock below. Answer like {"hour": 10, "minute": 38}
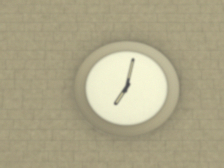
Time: {"hour": 7, "minute": 2}
